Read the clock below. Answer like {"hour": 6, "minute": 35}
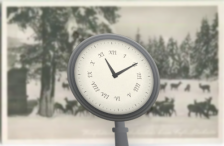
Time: {"hour": 11, "minute": 10}
